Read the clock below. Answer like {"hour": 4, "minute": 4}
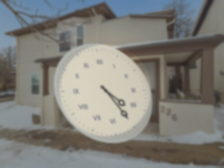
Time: {"hour": 4, "minute": 25}
